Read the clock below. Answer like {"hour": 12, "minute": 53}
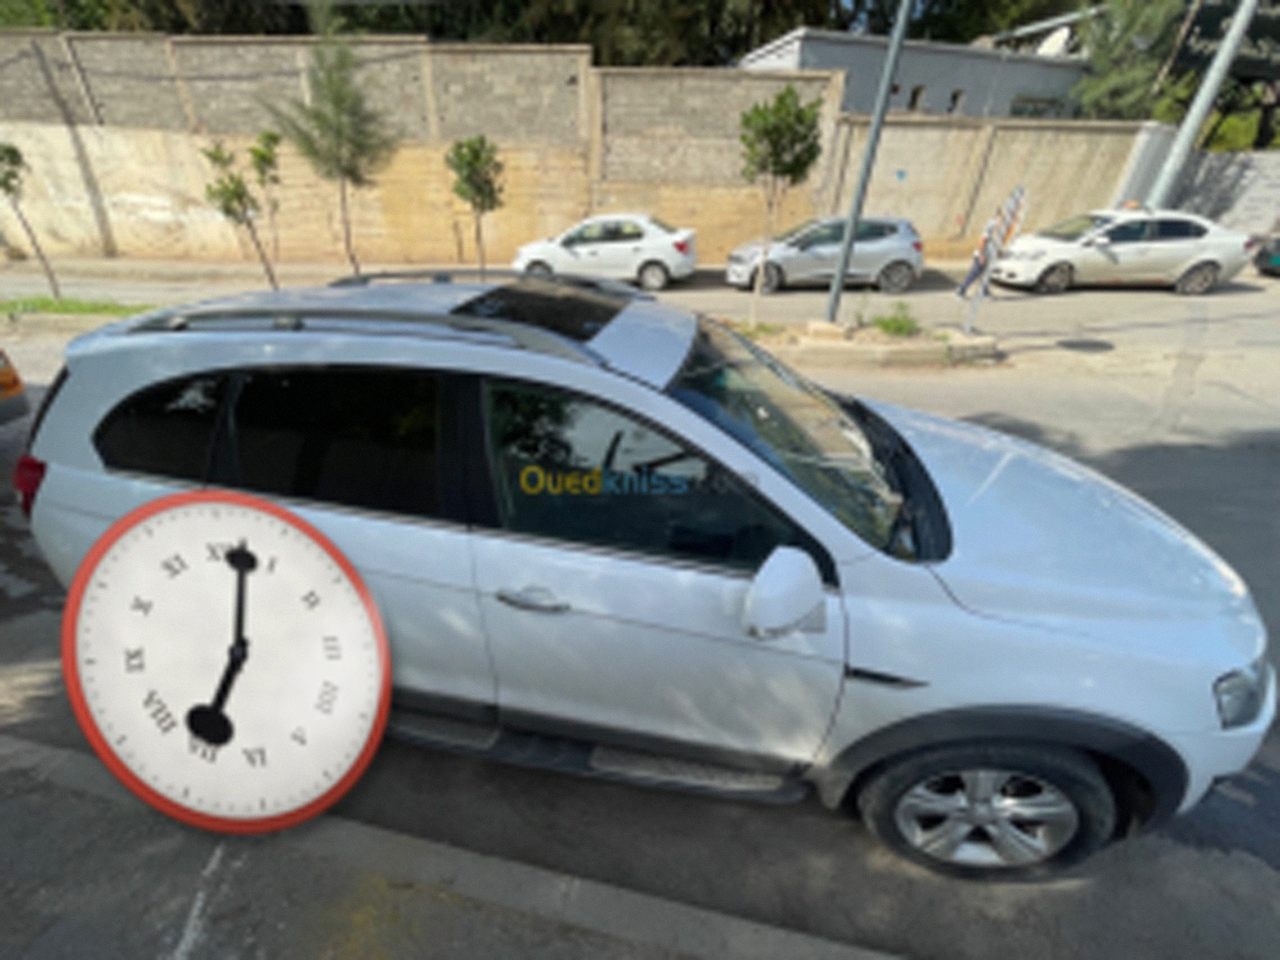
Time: {"hour": 7, "minute": 2}
